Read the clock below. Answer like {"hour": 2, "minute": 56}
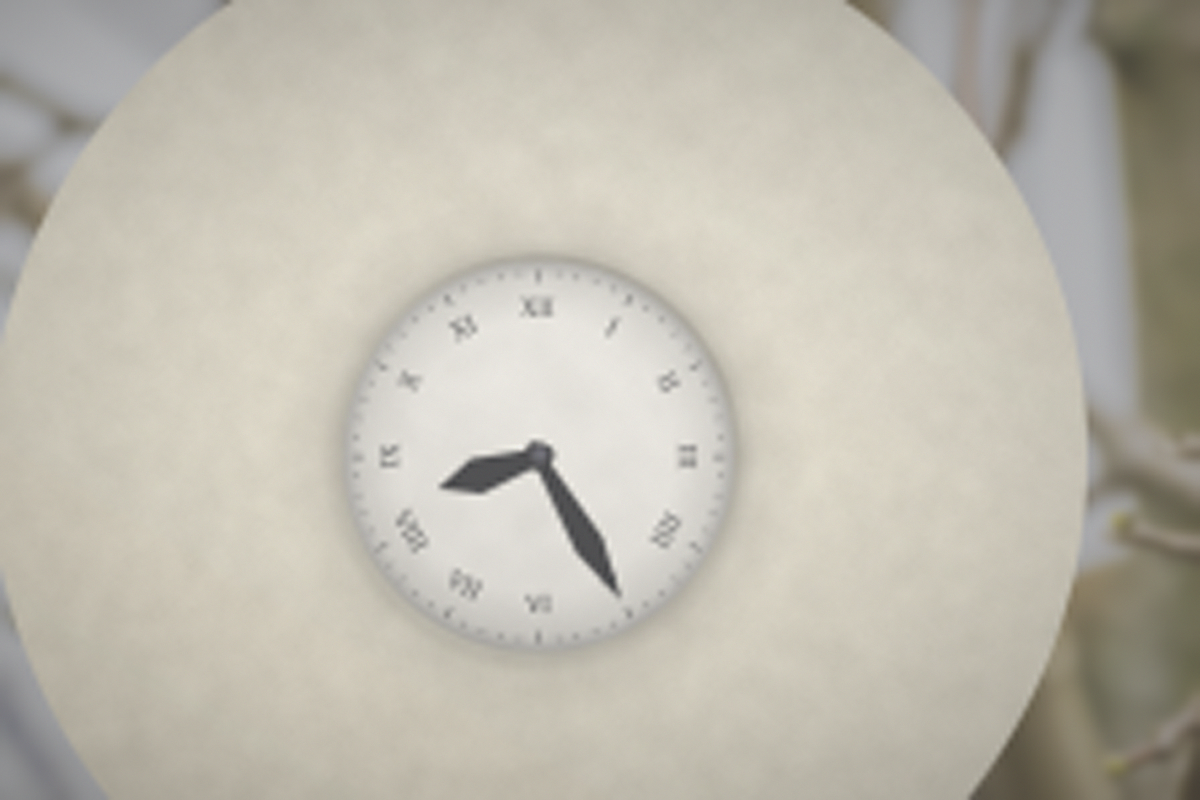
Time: {"hour": 8, "minute": 25}
